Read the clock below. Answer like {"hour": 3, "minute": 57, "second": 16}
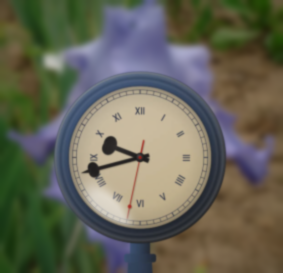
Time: {"hour": 9, "minute": 42, "second": 32}
